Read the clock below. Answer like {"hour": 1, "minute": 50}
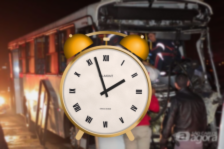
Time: {"hour": 1, "minute": 57}
